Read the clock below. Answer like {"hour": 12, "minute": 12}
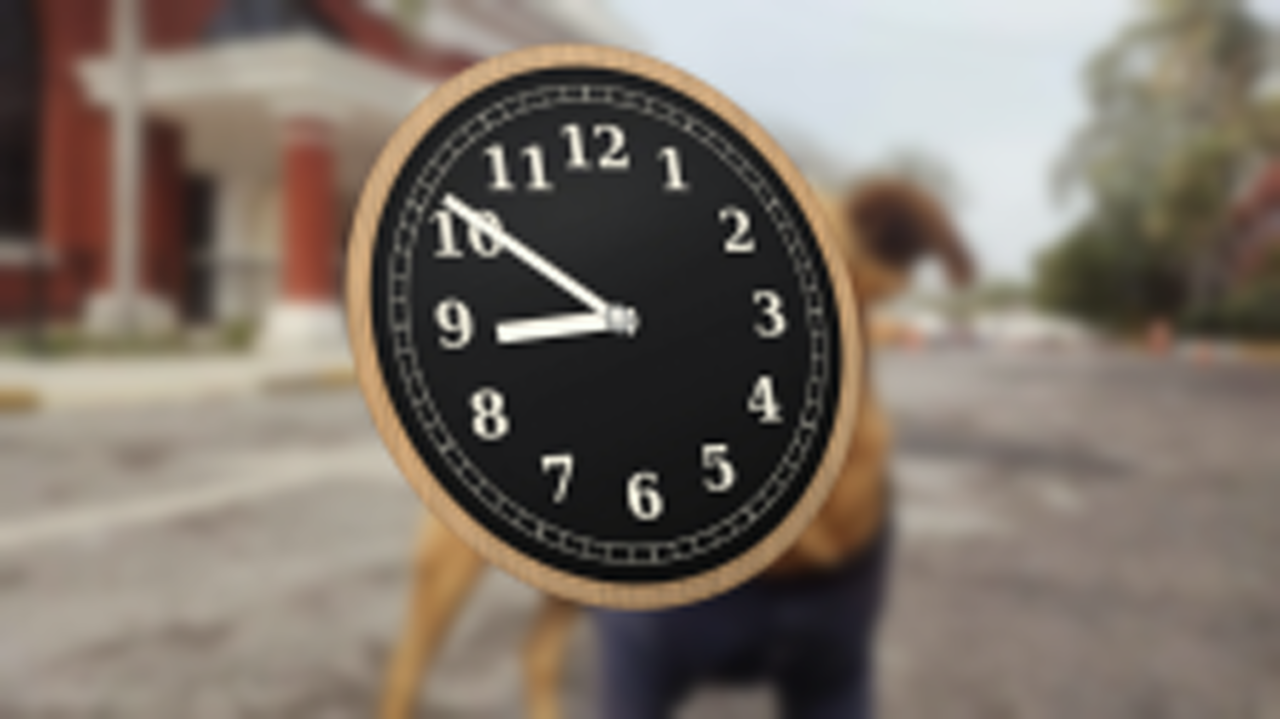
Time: {"hour": 8, "minute": 51}
